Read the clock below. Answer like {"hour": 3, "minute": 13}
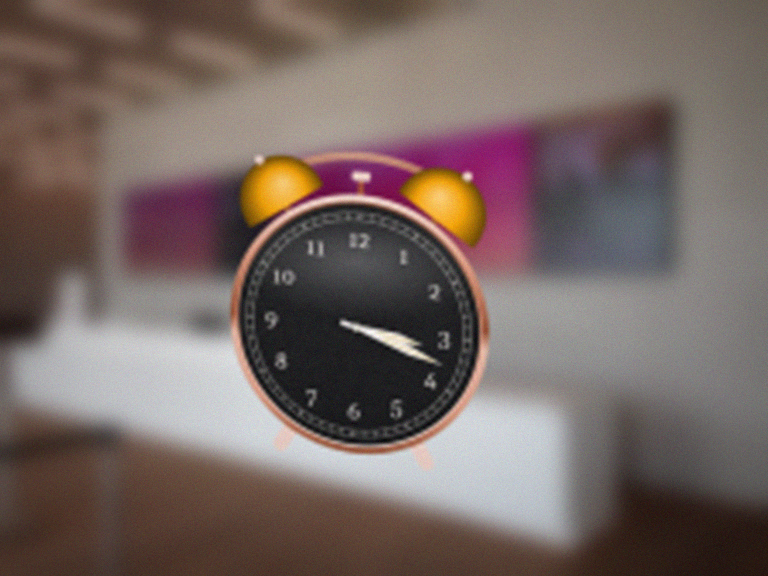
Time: {"hour": 3, "minute": 18}
